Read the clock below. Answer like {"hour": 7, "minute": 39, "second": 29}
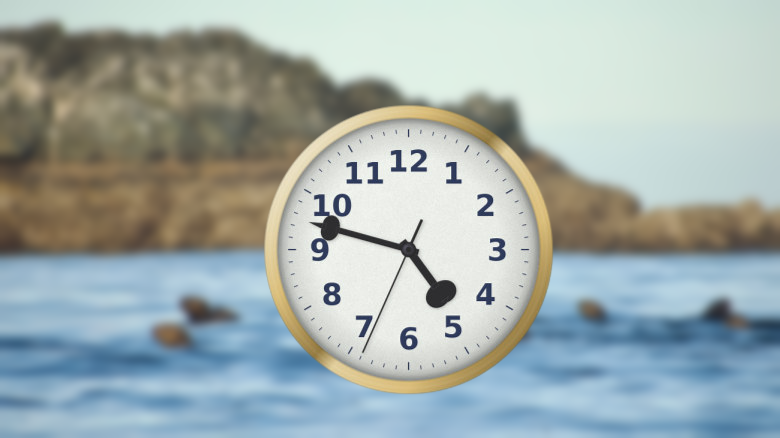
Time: {"hour": 4, "minute": 47, "second": 34}
